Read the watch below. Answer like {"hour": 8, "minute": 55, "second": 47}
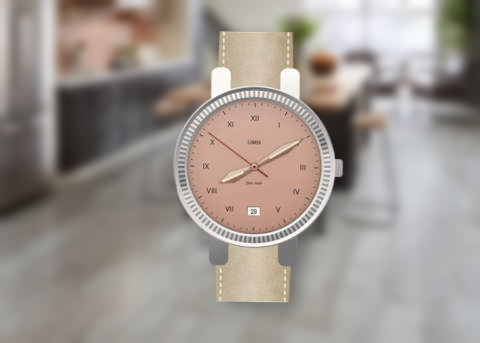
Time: {"hour": 8, "minute": 9, "second": 51}
